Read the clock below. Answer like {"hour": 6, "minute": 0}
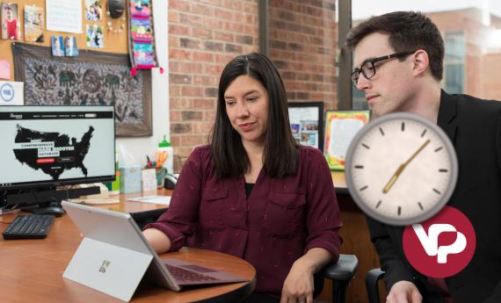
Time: {"hour": 7, "minute": 7}
